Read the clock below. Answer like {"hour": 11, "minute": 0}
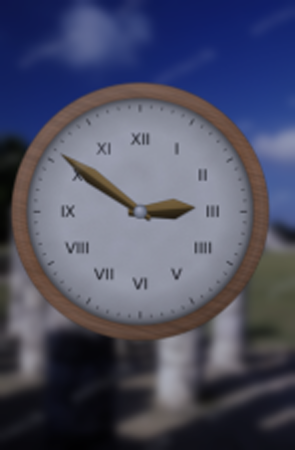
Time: {"hour": 2, "minute": 51}
